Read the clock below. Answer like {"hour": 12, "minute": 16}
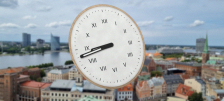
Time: {"hour": 8, "minute": 43}
